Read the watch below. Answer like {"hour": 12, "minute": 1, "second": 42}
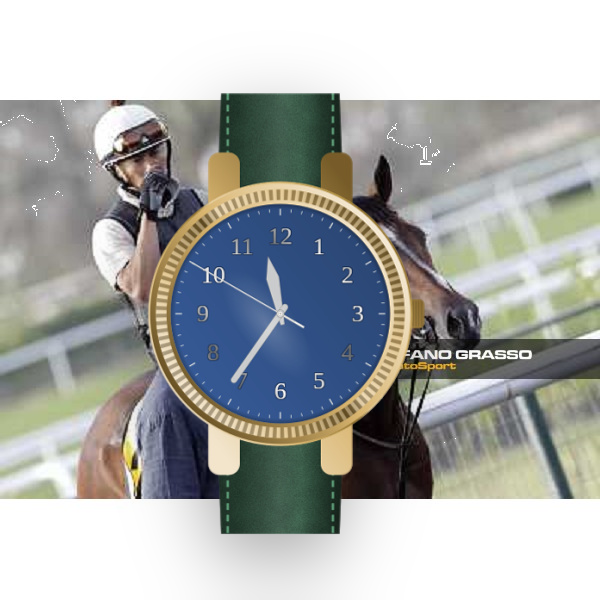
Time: {"hour": 11, "minute": 35, "second": 50}
